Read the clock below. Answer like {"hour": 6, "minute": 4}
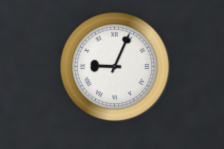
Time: {"hour": 9, "minute": 4}
